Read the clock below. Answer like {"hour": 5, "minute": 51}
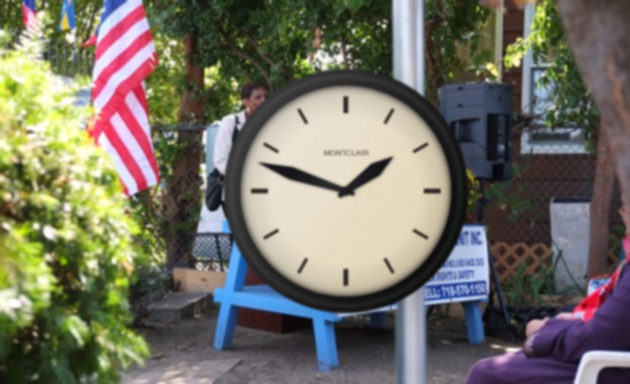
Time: {"hour": 1, "minute": 48}
